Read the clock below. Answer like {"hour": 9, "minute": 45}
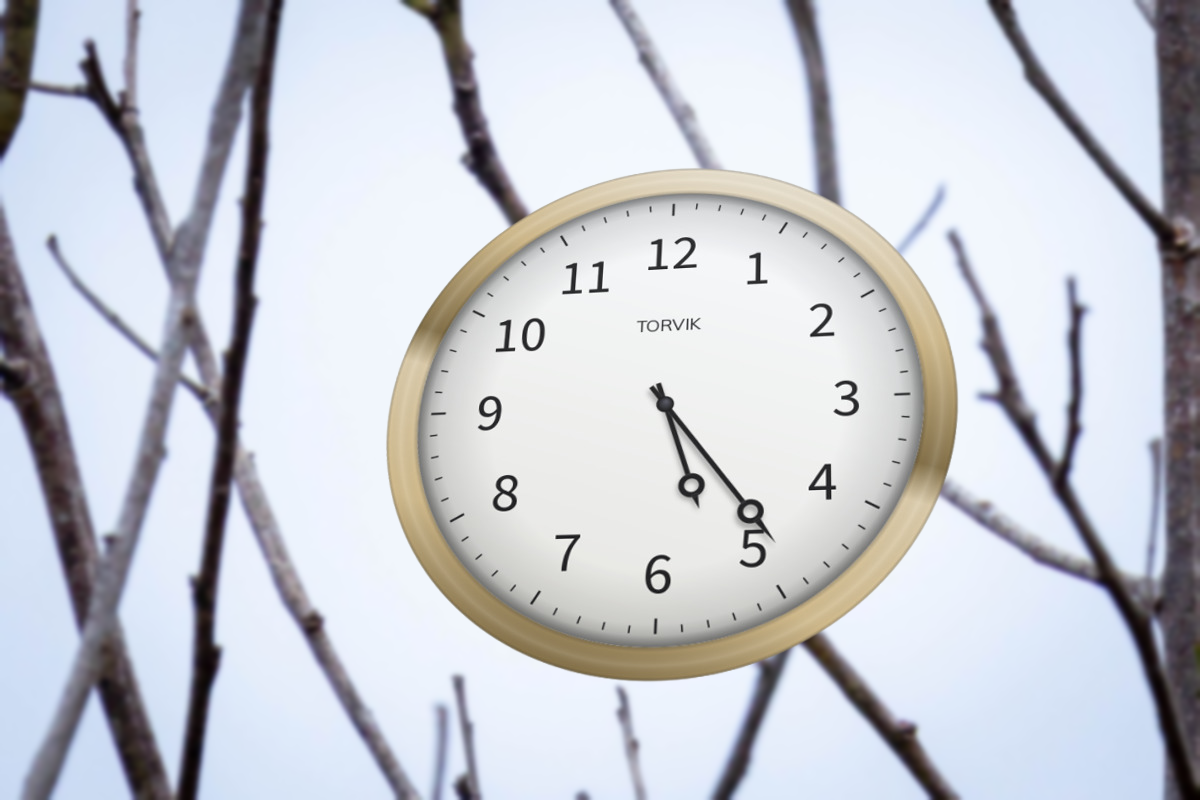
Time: {"hour": 5, "minute": 24}
